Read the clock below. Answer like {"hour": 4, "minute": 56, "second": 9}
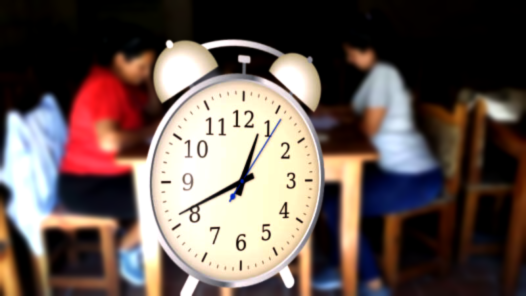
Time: {"hour": 12, "minute": 41, "second": 6}
